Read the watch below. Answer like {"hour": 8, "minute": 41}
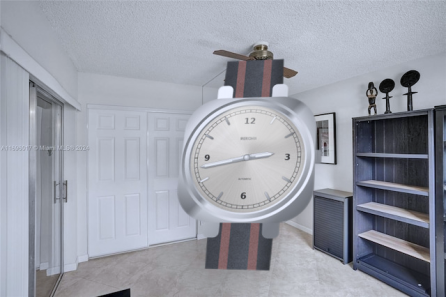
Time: {"hour": 2, "minute": 43}
